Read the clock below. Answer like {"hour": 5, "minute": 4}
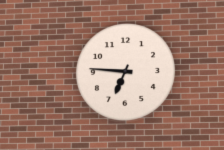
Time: {"hour": 6, "minute": 46}
